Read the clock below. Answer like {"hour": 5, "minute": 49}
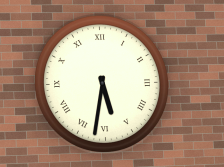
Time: {"hour": 5, "minute": 32}
